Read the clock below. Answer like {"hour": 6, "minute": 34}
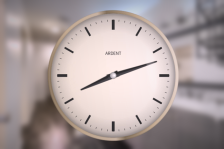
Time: {"hour": 8, "minute": 12}
